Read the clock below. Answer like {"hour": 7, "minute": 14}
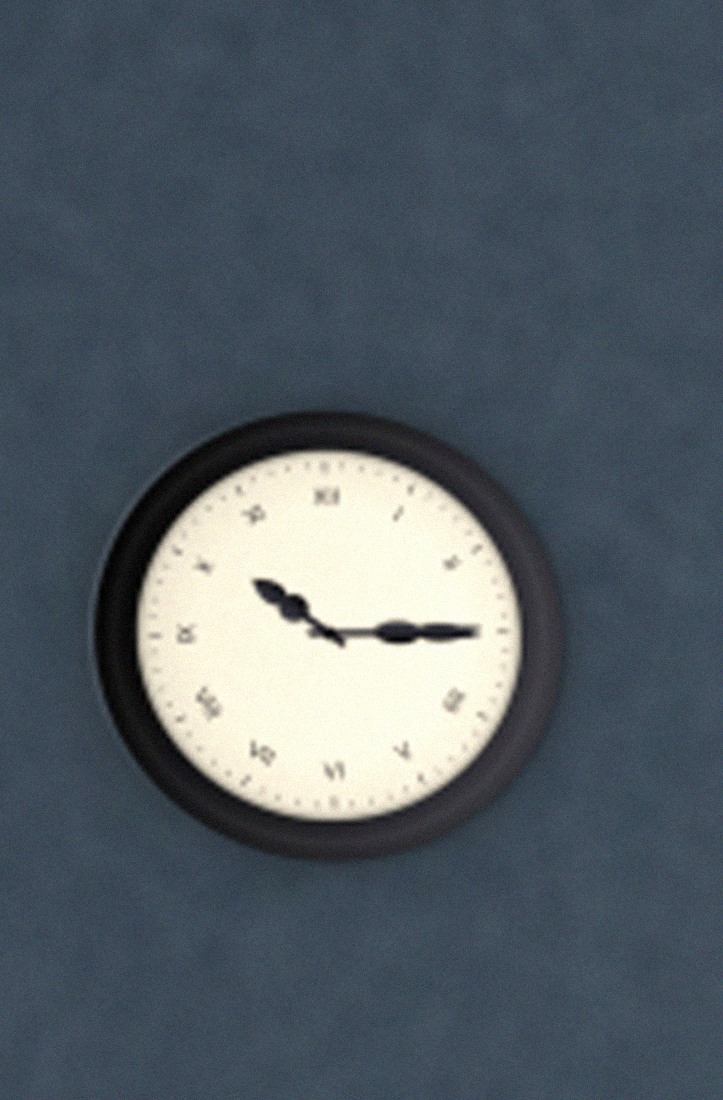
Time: {"hour": 10, "minute": 15}
